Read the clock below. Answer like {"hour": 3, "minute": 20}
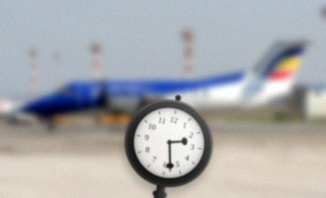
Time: {"hour": 2, "minute": 28}
